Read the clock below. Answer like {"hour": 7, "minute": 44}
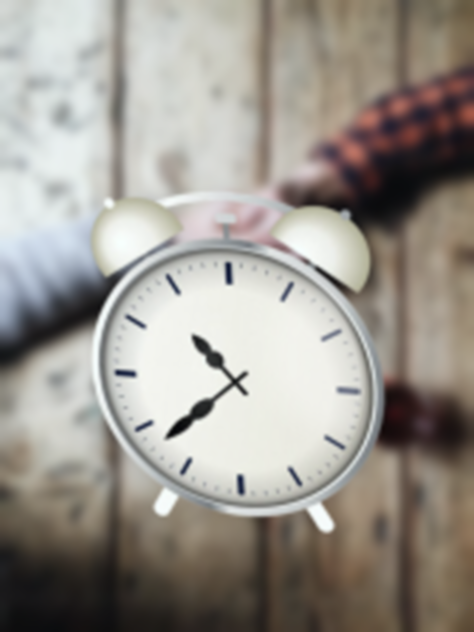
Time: {"hour": 10, "minute": 38}
